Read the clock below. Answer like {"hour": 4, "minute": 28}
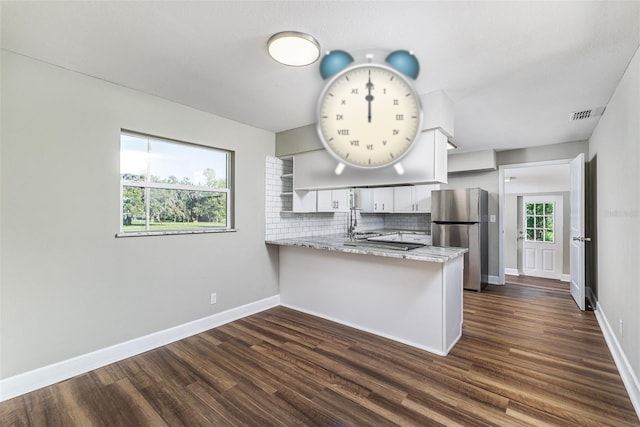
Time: {"hour": 12, "minute": 0}
